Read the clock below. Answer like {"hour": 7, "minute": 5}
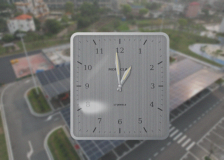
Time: {"hour": 12, "minute": 59}
